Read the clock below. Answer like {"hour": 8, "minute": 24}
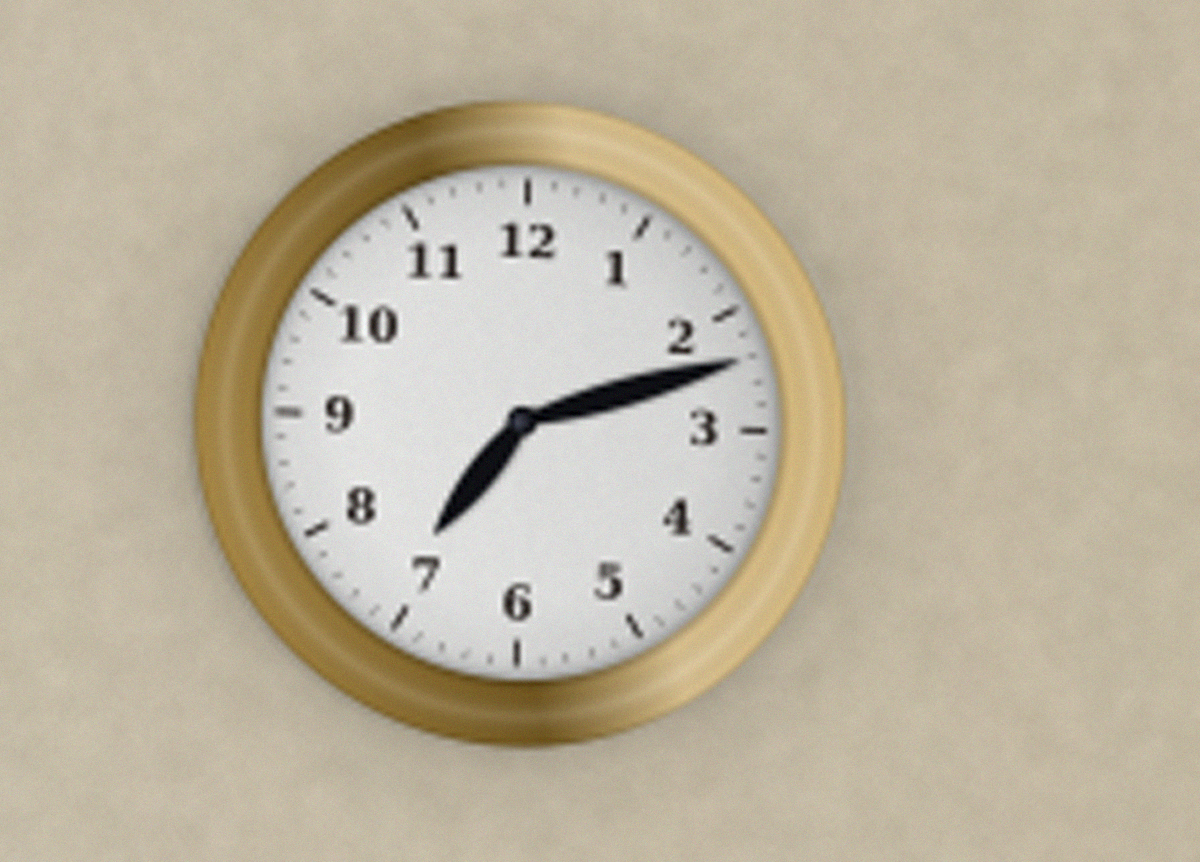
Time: {"hour": 7, "minute": 12}
